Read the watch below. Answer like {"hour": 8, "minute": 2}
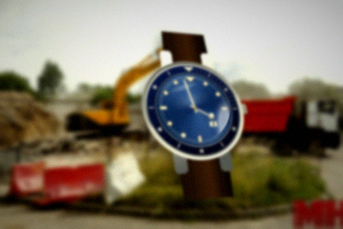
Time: {"hour": 3, "minute": 58}
